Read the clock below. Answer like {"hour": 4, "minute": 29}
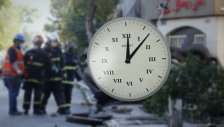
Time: {"hour": 12, "minute": 7}
